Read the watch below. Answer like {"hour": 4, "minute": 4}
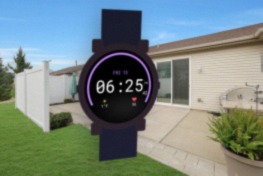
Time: {"hour": 6, "minute": 25}
